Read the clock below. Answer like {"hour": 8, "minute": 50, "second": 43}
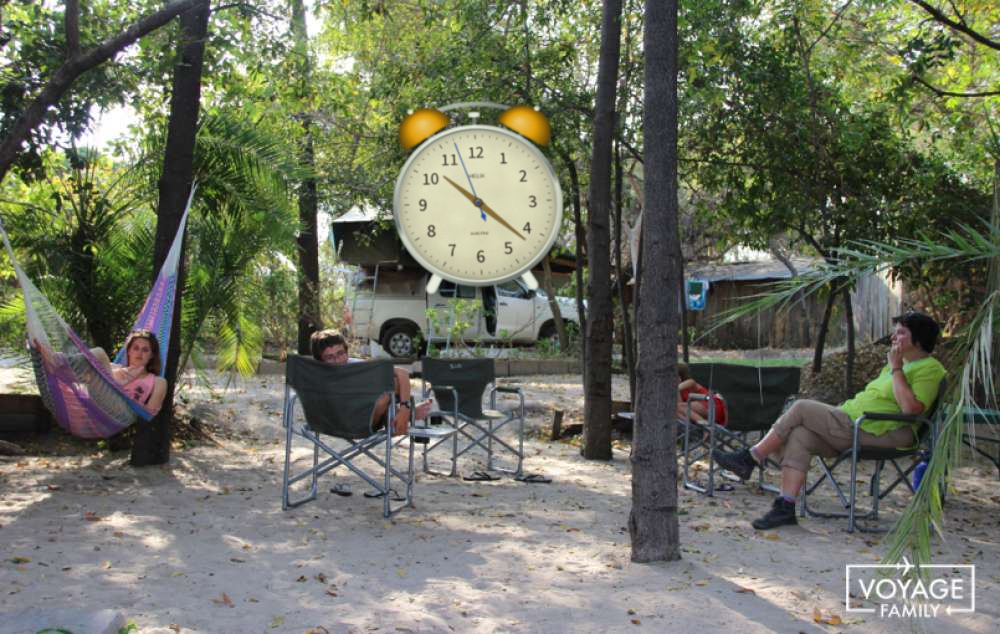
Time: {"hour": 10, "minute": 21, "second": 57}
